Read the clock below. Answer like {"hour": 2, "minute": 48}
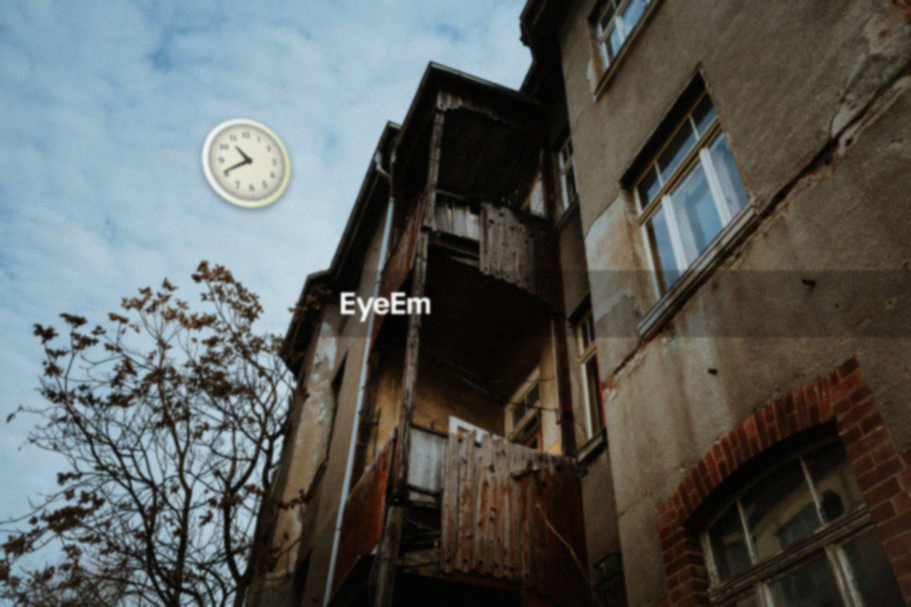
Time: {"hour": 10, "minute": 41}
